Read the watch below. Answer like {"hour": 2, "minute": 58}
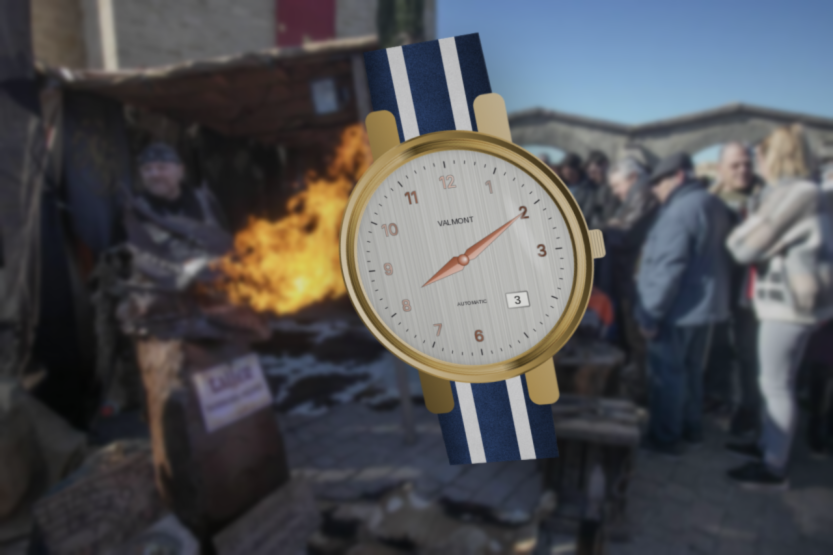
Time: {"hour": 8, "minute": 10}
